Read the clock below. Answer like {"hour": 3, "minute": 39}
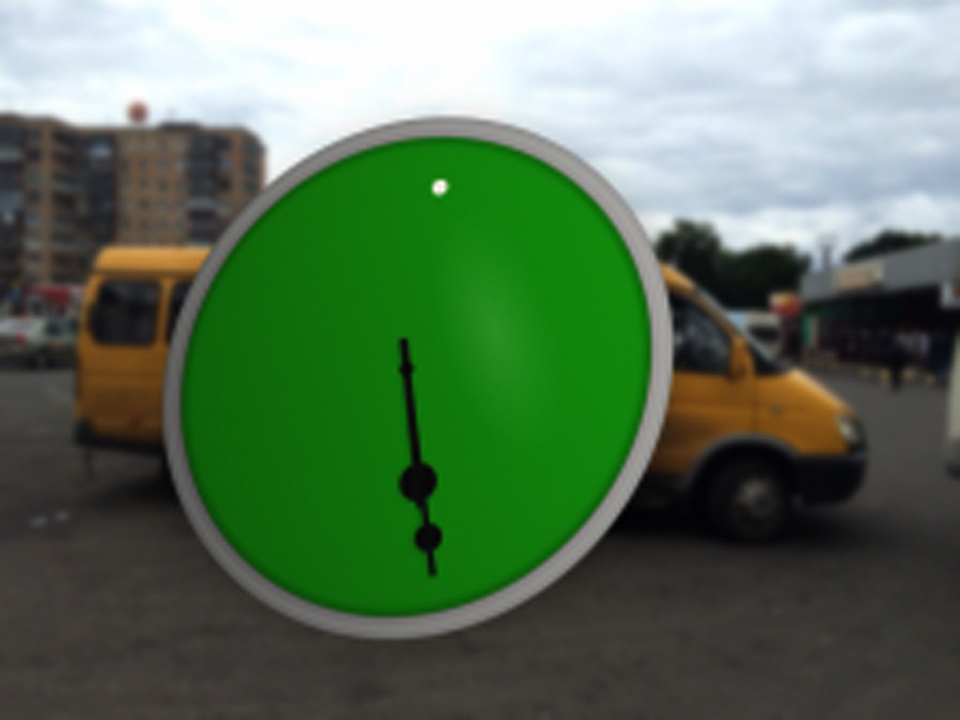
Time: {"hour": 5, "minute": 27}
